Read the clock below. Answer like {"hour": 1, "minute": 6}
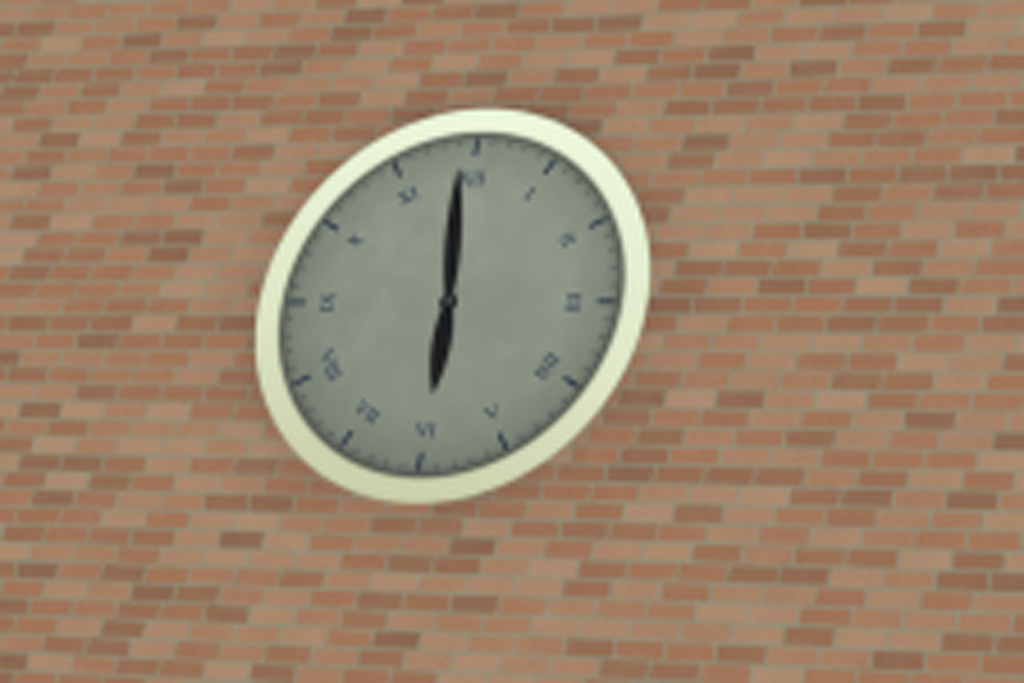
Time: {"hour": 5, "minute": 59}
